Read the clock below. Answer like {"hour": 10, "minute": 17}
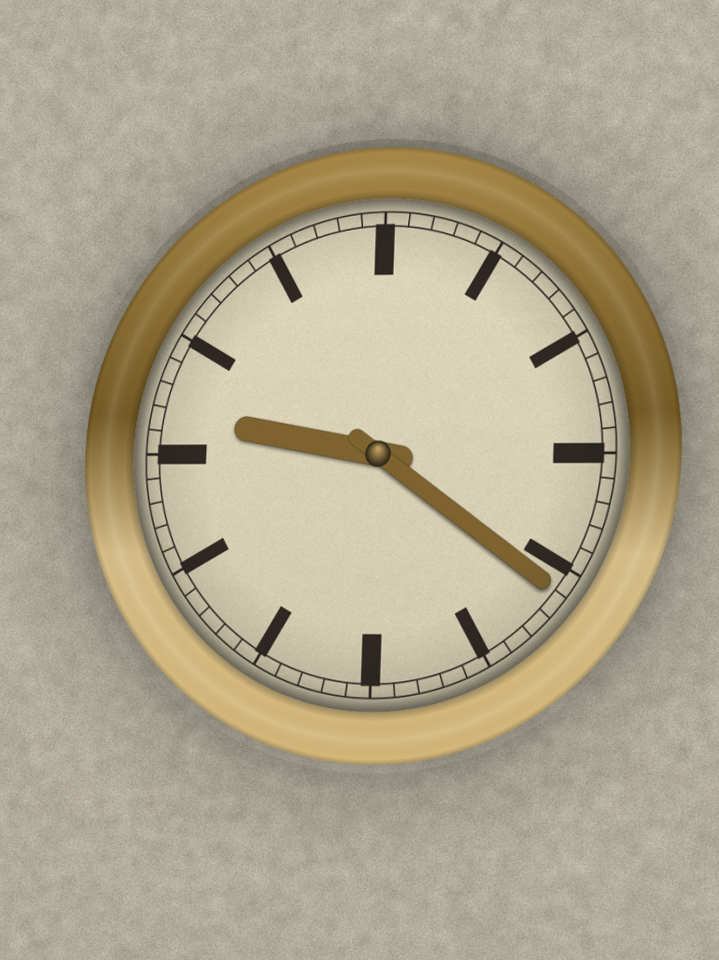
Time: {"hour": 9, "minute": 21}
